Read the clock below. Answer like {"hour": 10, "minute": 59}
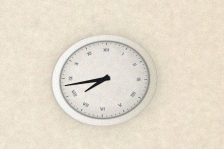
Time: {"hour": 7, "minute": 43}
